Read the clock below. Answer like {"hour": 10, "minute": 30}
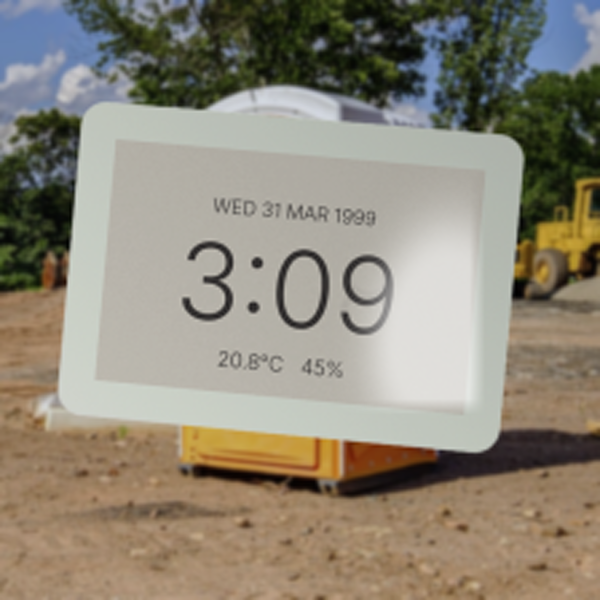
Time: {"hour": 3, "minute": 9}
